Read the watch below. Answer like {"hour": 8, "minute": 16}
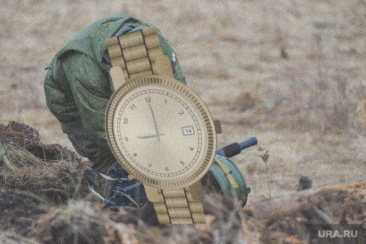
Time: {"hour": 9, "minute": 0}
